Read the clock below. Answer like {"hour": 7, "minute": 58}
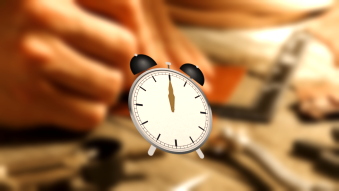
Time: {"hour": 12, "minute": 0}
